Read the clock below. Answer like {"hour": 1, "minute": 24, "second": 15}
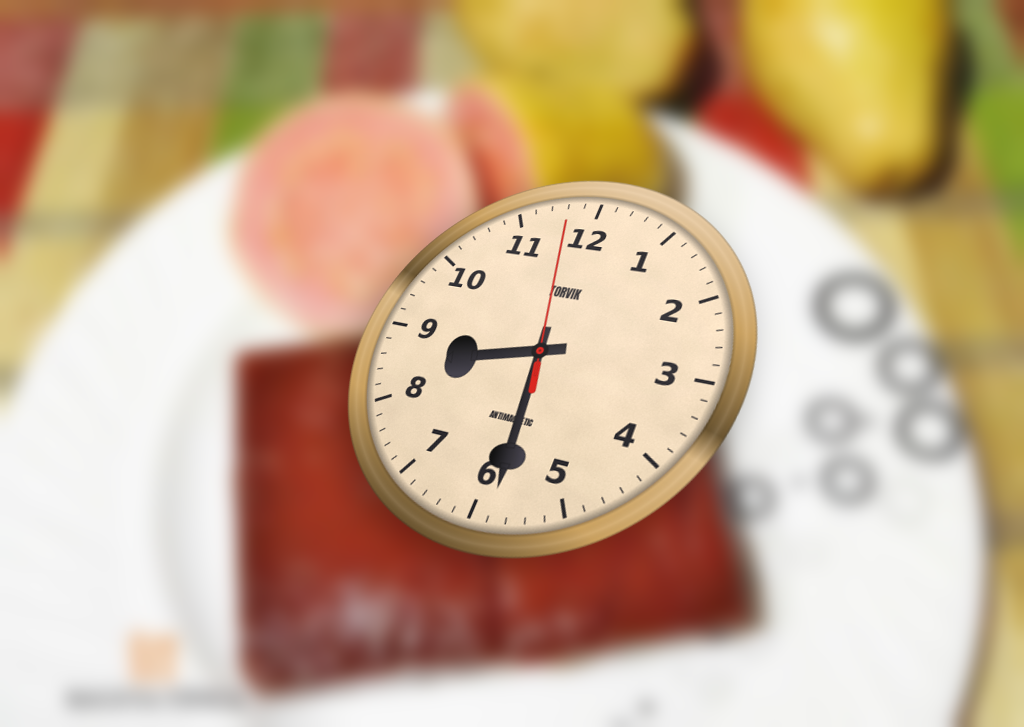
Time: {"hour": 8, "minute": 28, "second": 58}
